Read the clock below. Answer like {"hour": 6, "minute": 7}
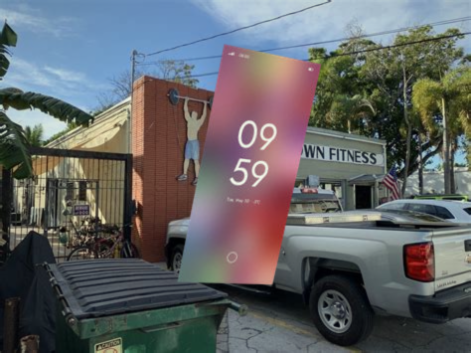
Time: {"hour": 9, "minute": 59}
